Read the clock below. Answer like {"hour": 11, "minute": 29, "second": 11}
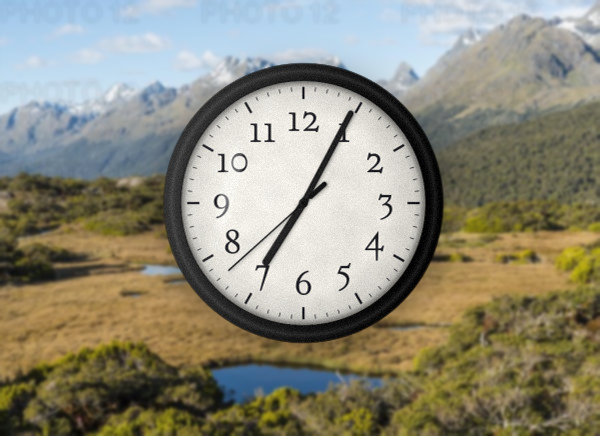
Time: {"hour": 7, "minute": 4, "second": 38}
